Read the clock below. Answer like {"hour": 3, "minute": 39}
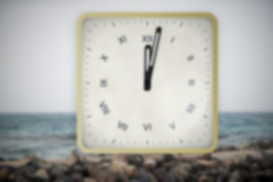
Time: {"hour": 12, "minute": 2}
